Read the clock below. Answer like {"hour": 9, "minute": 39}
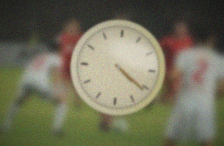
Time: {"hour": 4, "minute": 21}
